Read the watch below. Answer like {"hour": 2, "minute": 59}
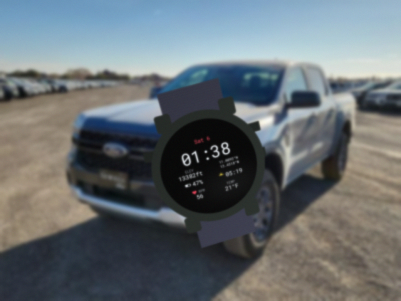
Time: {"hour": 1, "minute": 38}
